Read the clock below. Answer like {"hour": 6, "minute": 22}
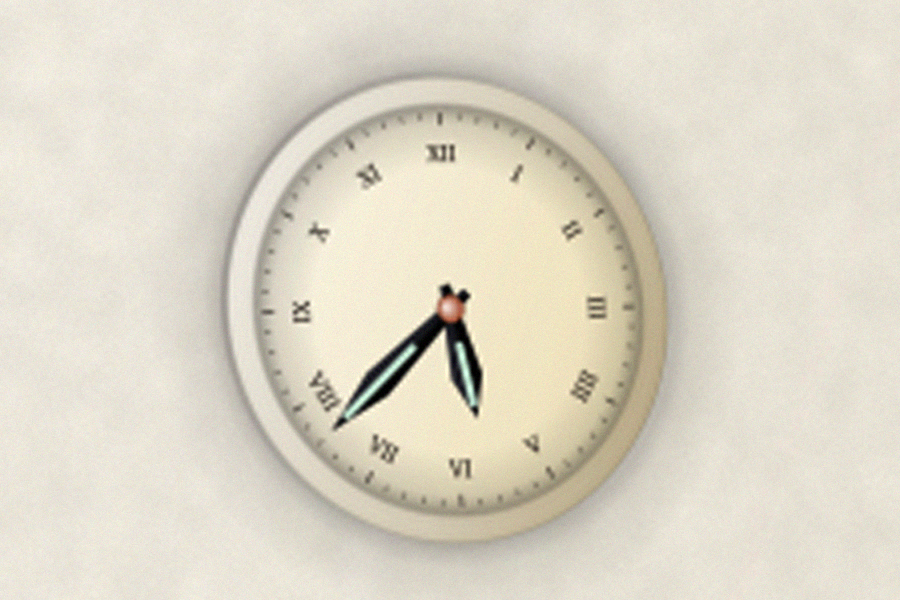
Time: {"hour": 5, "minute": 38}
